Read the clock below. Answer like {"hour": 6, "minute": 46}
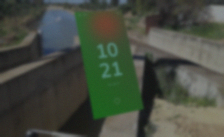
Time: {"hour": 10, "minute": 21}
